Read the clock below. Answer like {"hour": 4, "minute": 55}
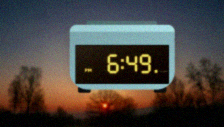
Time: {"hour": 6, "minute": 49}
